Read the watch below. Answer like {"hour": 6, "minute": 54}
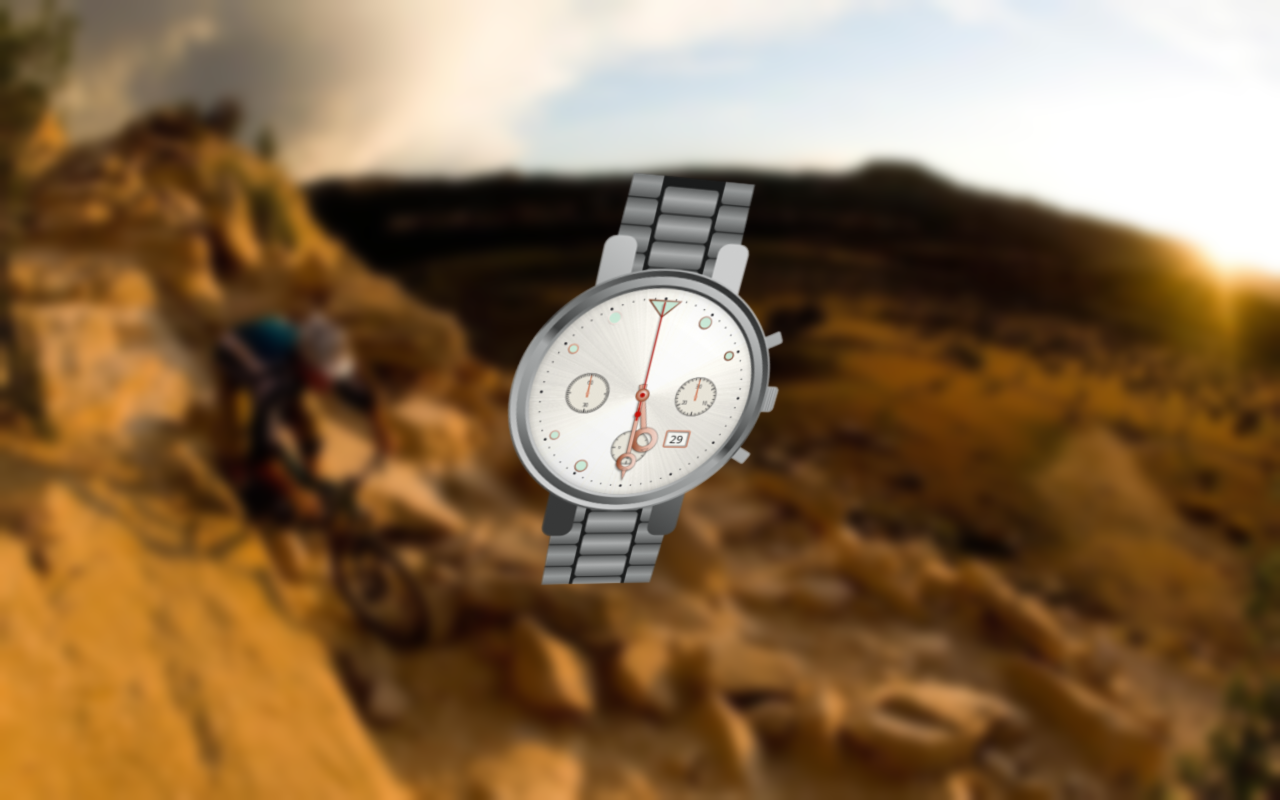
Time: {"hour": 5, "minute": 30}
